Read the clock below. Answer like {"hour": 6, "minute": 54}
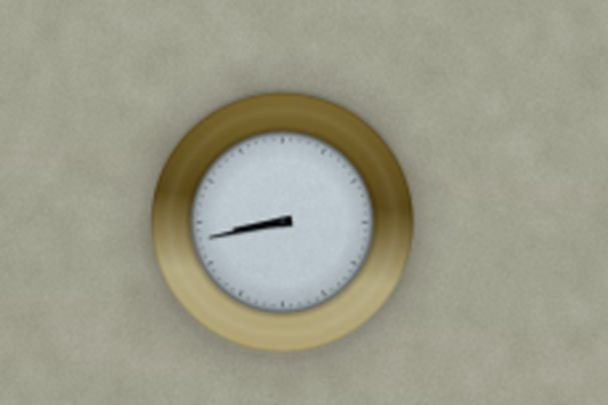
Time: {"hour": 8, "minute": 43}
